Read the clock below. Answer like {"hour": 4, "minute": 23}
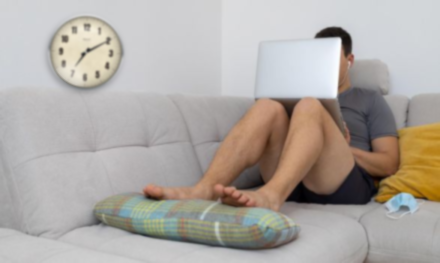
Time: {"hour": 7, "minute": 10}
